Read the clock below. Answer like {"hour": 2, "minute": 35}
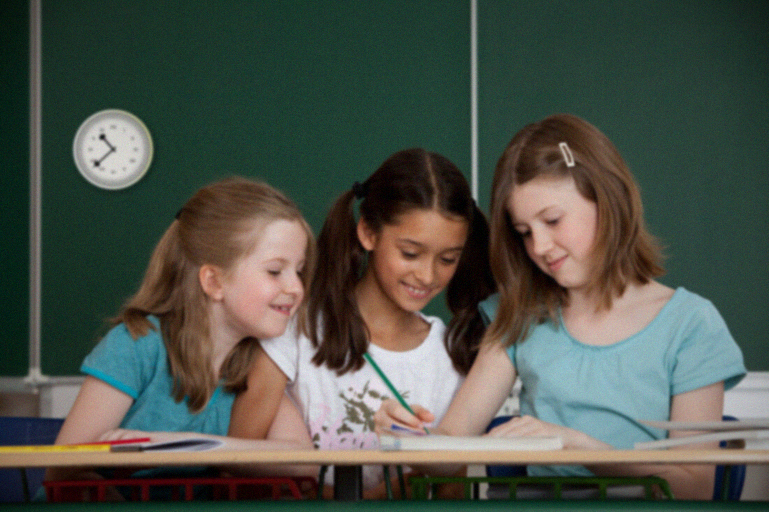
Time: {"hour": 10, "minute": 38}
